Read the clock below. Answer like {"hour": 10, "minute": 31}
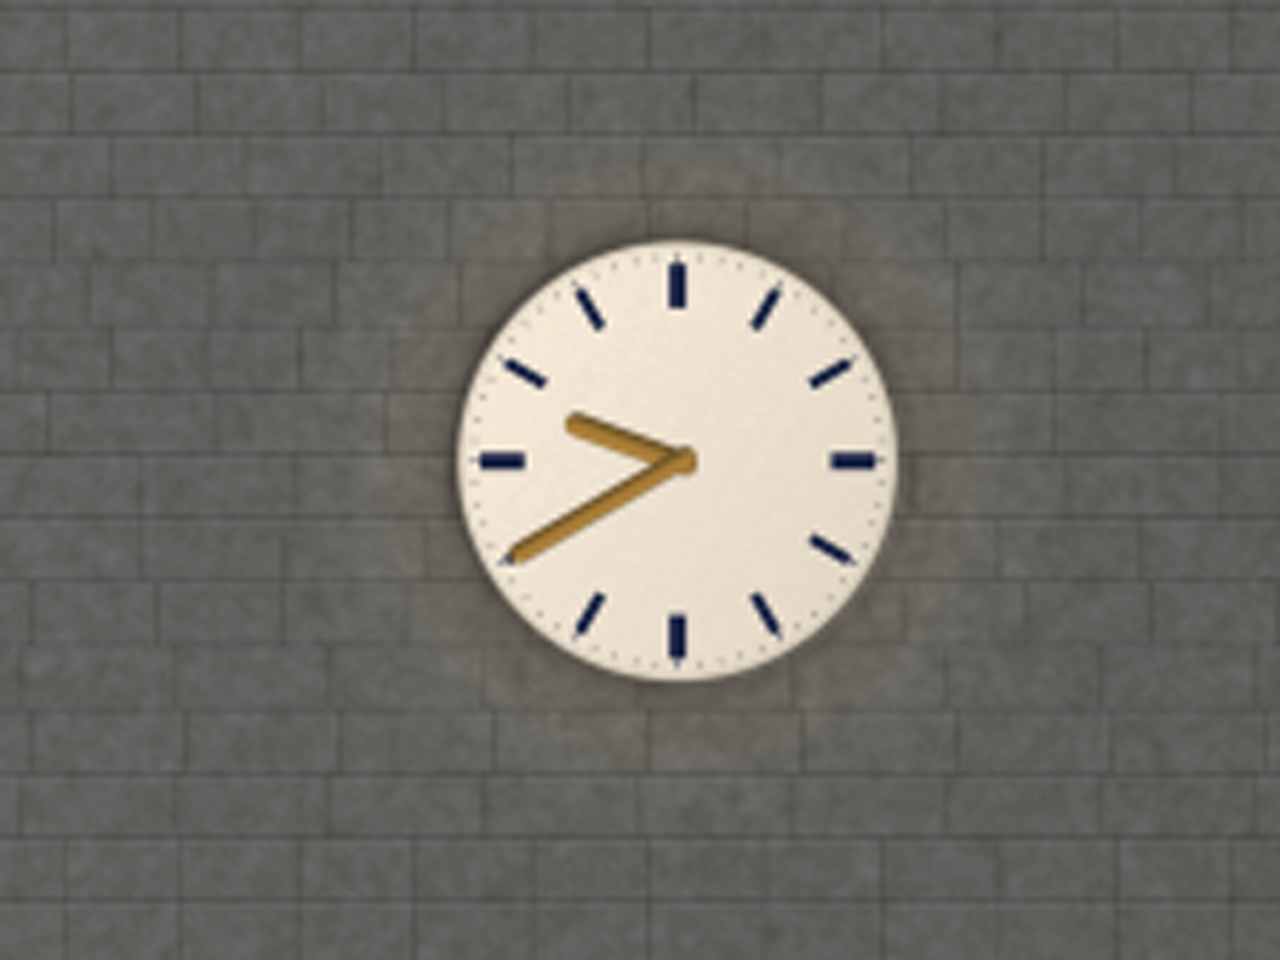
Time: {"hour": 9, "minute": 40}
